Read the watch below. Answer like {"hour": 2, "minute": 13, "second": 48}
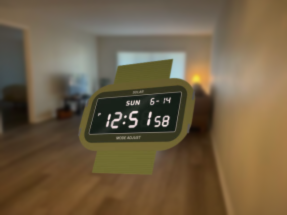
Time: {"hour": 12, "minute": 51, "second": 58}
